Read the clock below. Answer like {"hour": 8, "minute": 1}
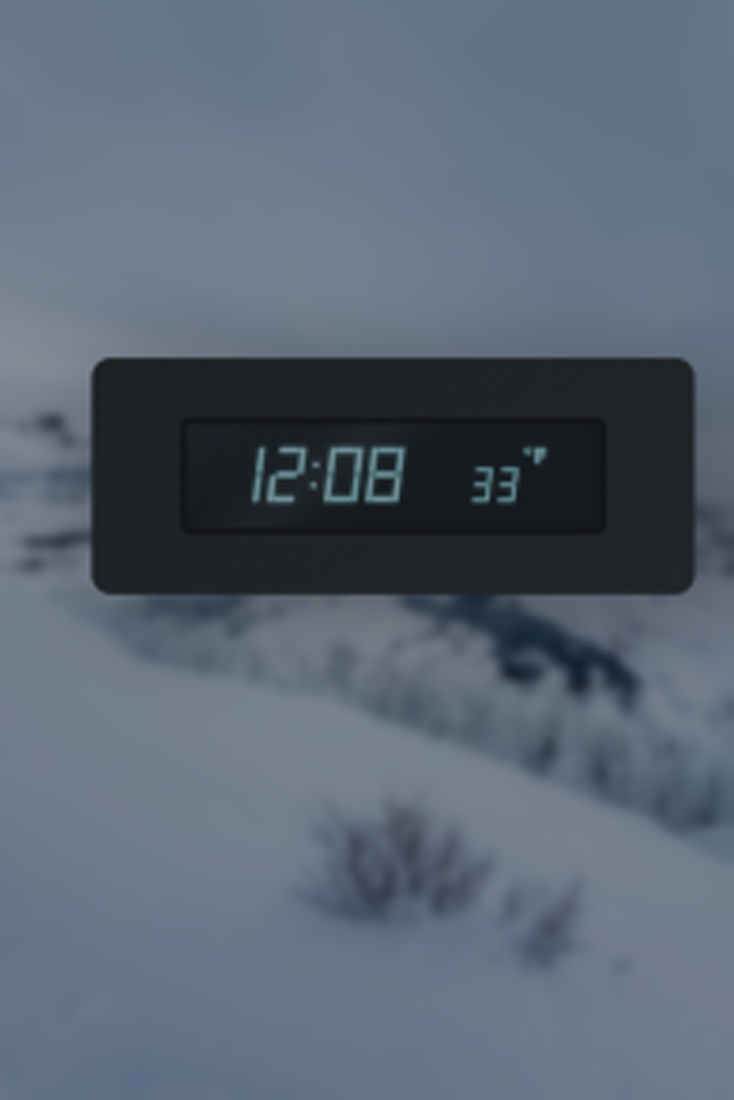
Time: {"hour": 12, "minute": 8}
